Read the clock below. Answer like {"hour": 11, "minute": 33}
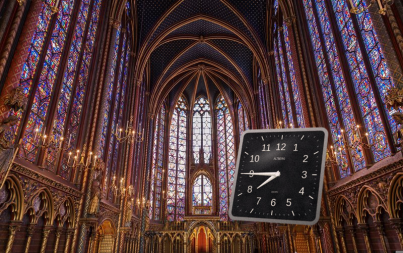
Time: {"hour": 7, "minute": 45}
